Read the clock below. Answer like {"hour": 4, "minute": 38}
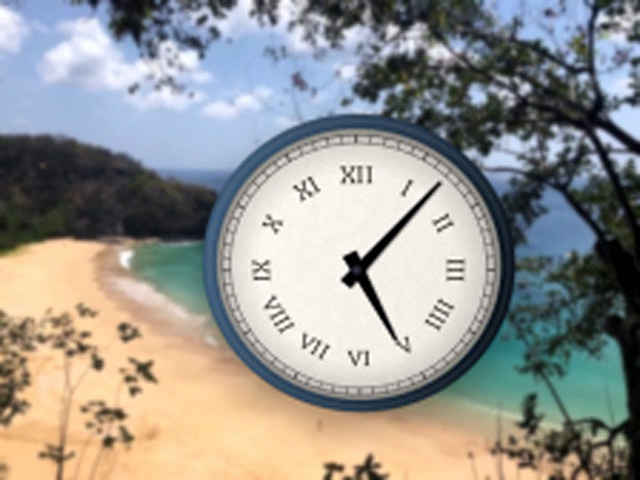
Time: {"hour": 5, "minute": 7}
